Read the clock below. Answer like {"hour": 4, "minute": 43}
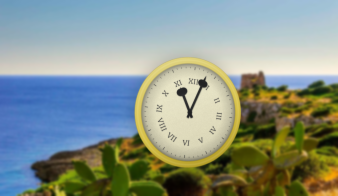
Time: {"hour": 11, "minute": 3}
